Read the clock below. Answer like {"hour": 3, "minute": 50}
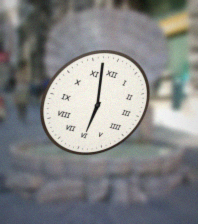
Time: {"hour": 5, "minute": 57}
